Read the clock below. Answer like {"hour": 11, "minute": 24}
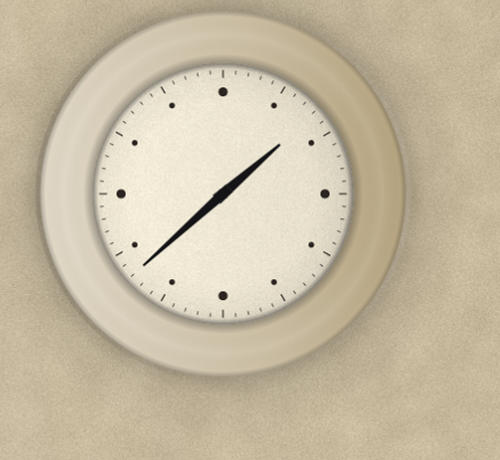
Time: {"hour": 1, "minute": 38}
